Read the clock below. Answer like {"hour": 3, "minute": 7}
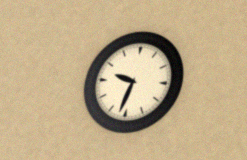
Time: {"hour": 9, "minute": 32}
